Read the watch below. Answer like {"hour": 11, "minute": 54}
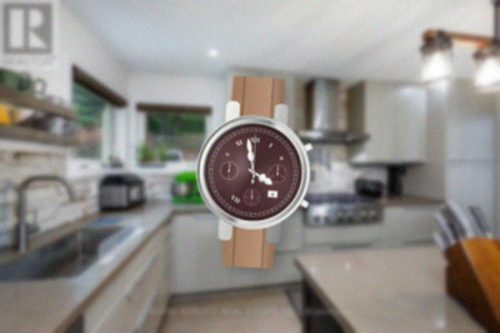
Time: {"hour": 3, "minute": 58}
